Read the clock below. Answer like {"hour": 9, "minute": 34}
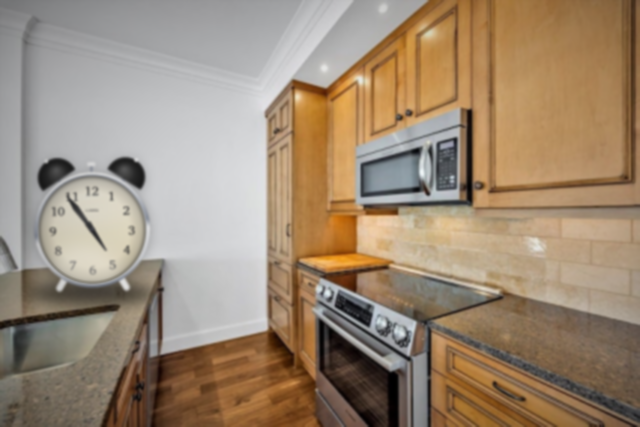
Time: {"hour": 4, "minute": 54}
